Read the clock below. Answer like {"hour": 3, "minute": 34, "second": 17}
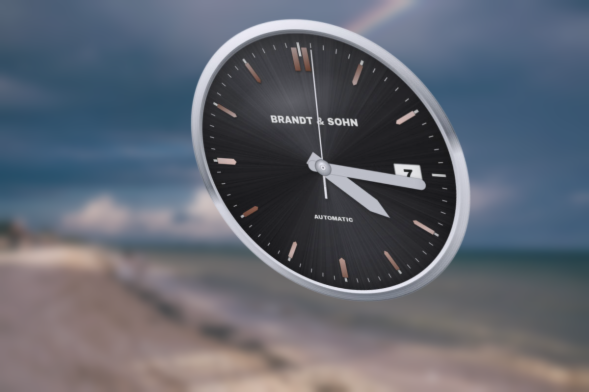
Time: {"hour": 4, "minute": 16, "second": 1}
